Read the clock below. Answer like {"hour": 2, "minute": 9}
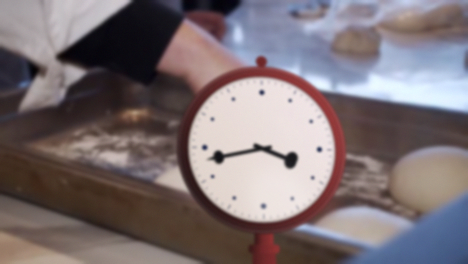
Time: {"hour": 3, "minute": 43}
